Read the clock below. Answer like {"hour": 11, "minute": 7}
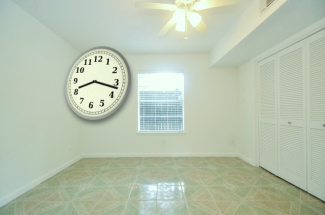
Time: {"hour": 8, "minute": 17}
